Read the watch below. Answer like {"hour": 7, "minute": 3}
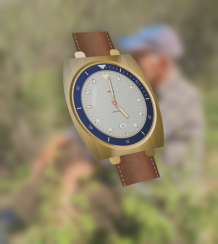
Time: {"hour": 5, "minute": 1}
